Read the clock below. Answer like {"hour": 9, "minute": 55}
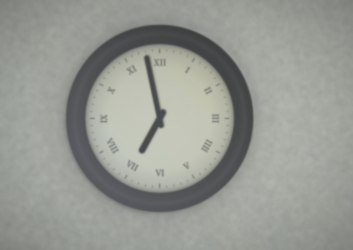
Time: {"hour": 6, "minute": 58}
